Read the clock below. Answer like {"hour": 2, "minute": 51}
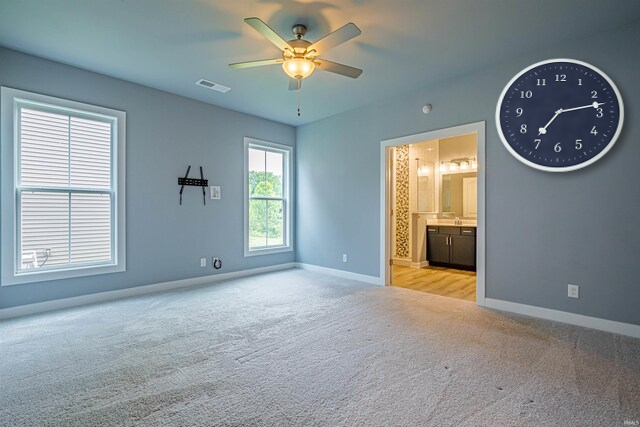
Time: {"hour": 7, "minute": 13}
